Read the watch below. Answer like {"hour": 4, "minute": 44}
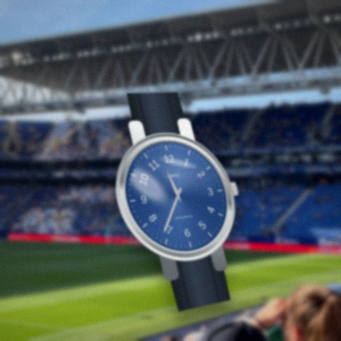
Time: {"hour": 11, "minute": 36}
